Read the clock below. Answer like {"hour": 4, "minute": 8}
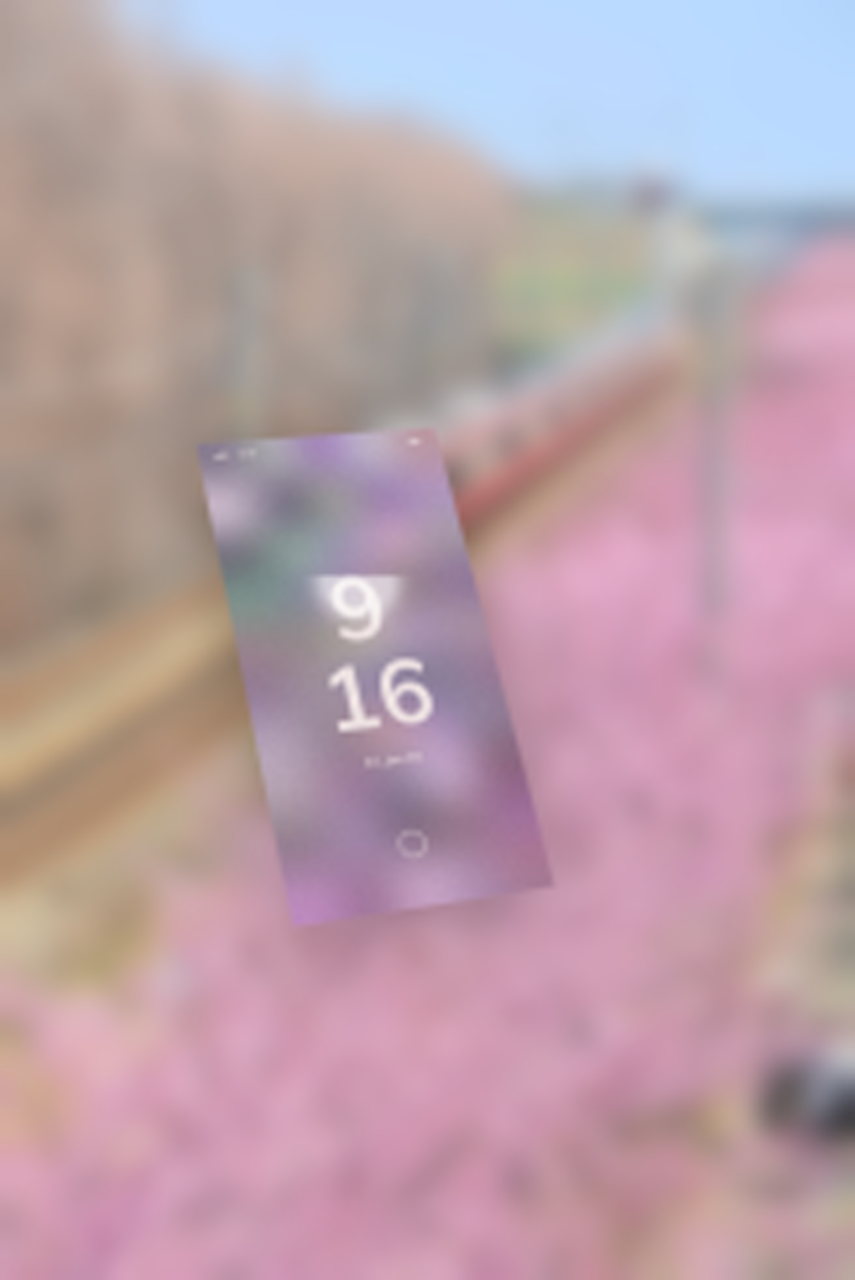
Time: {"hour": 9, "minute": 16}
